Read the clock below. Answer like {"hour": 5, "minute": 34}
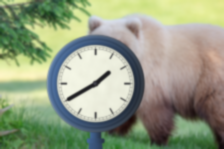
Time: {"hour": 1, "minute": 40}
